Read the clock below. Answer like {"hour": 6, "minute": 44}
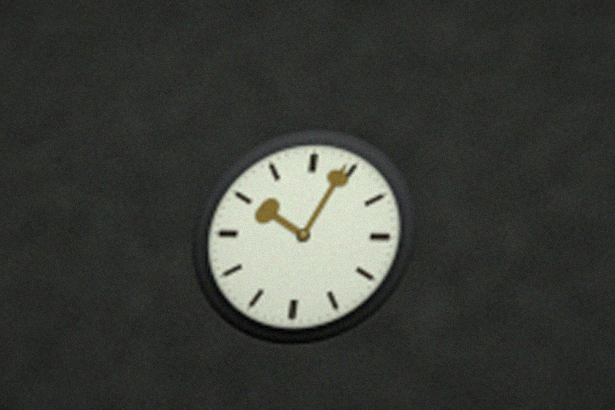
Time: {"hour": 10, "minute": 4}
